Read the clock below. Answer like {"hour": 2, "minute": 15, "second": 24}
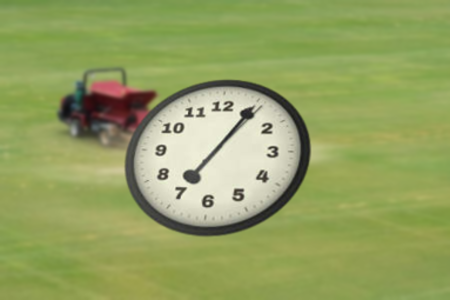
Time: {"hour": 7, "minute": 5, "second": 6}
